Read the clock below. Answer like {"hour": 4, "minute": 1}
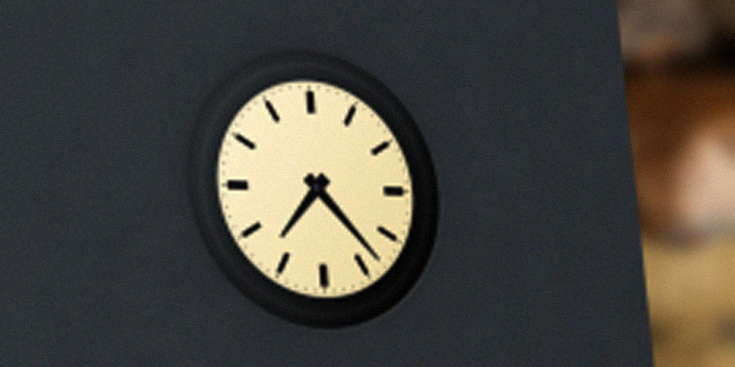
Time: {"hour": 7, "minute": 23}
